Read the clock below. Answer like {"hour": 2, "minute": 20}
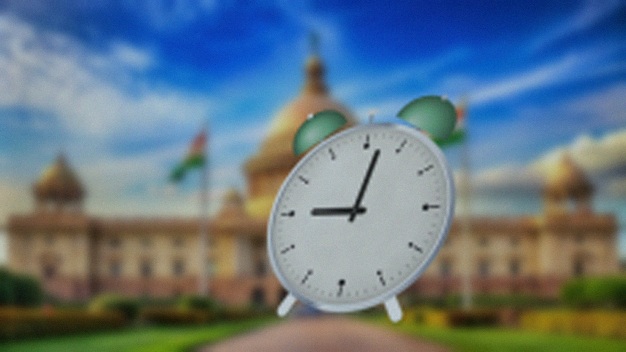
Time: {"hour": 9, "minute": 2}
